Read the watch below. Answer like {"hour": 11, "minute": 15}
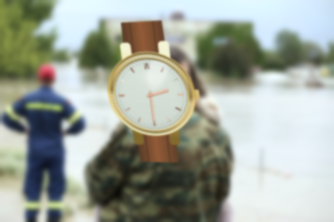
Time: {"hour": 2, "minute": 30}
